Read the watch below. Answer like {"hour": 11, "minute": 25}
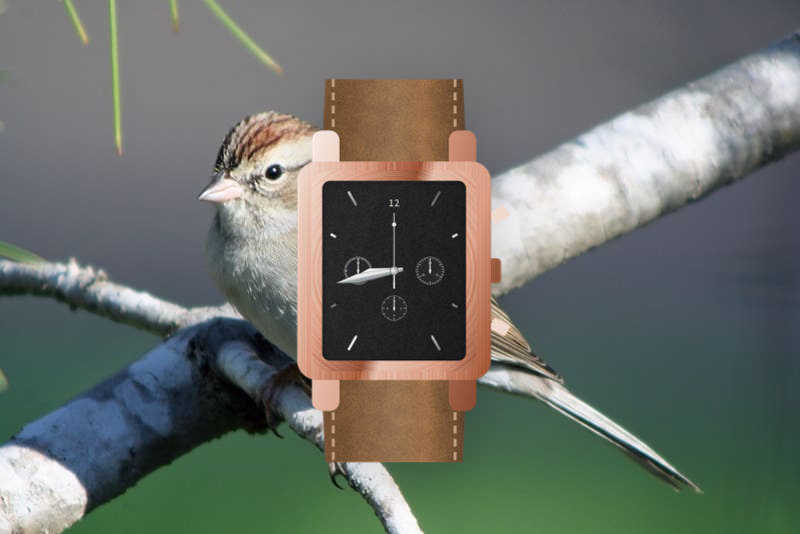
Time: {"hour": 8, "minute": 43}
